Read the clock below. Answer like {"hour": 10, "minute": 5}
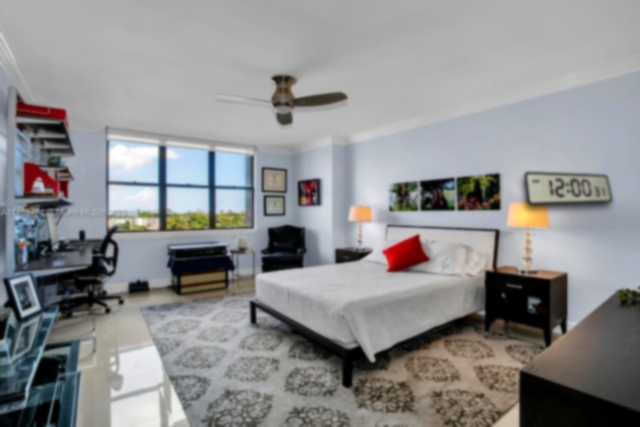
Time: {"hour": 12, "minute": 0}
